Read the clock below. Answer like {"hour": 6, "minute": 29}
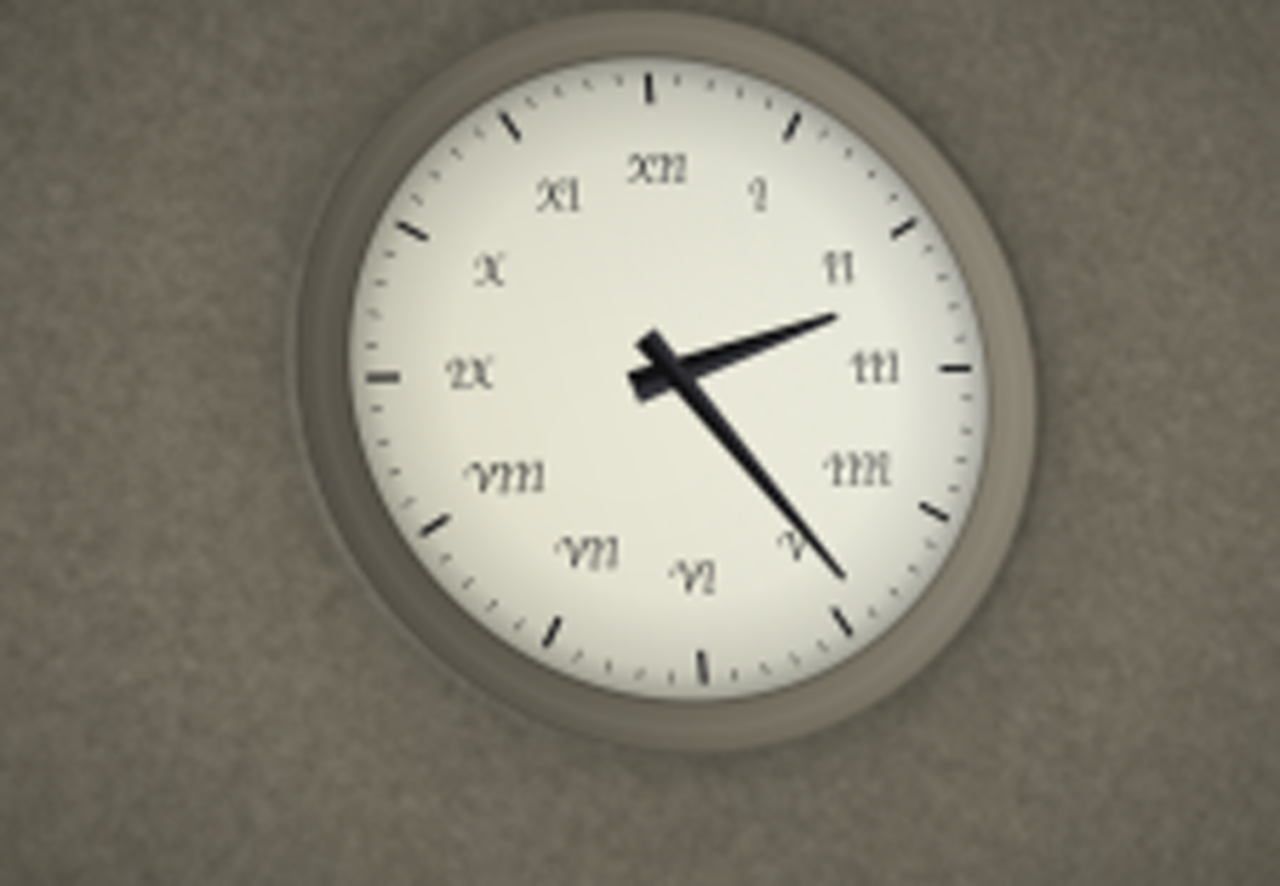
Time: {"hour": 2, "minute": 24}
